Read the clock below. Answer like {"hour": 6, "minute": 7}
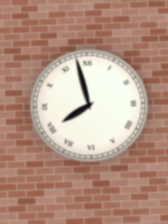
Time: {"hour": 7, "minute": 58}
